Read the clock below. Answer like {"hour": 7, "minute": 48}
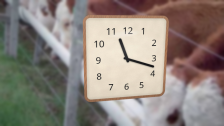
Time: {"hour": 11, "minute": 18}
